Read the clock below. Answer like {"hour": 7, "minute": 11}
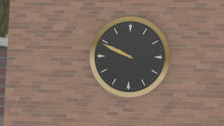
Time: {"hour": 9, "minute": 49}
